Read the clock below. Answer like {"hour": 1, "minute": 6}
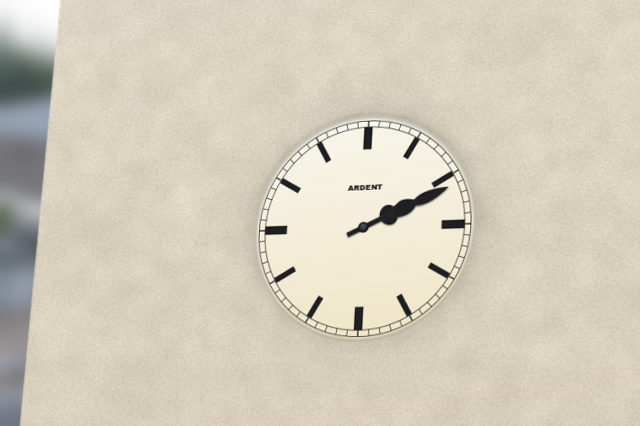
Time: {"hour": 2, "minute": 11}
